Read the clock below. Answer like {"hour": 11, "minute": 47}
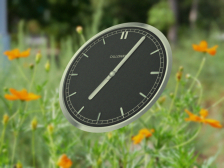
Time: {"hour": 7, "minute": 5}
